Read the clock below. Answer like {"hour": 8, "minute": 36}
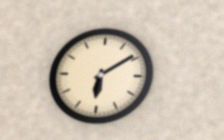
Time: {"hour": 6, "minute": 9}
